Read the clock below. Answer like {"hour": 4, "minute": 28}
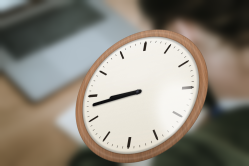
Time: {"hour": 8, "minute": 43}
